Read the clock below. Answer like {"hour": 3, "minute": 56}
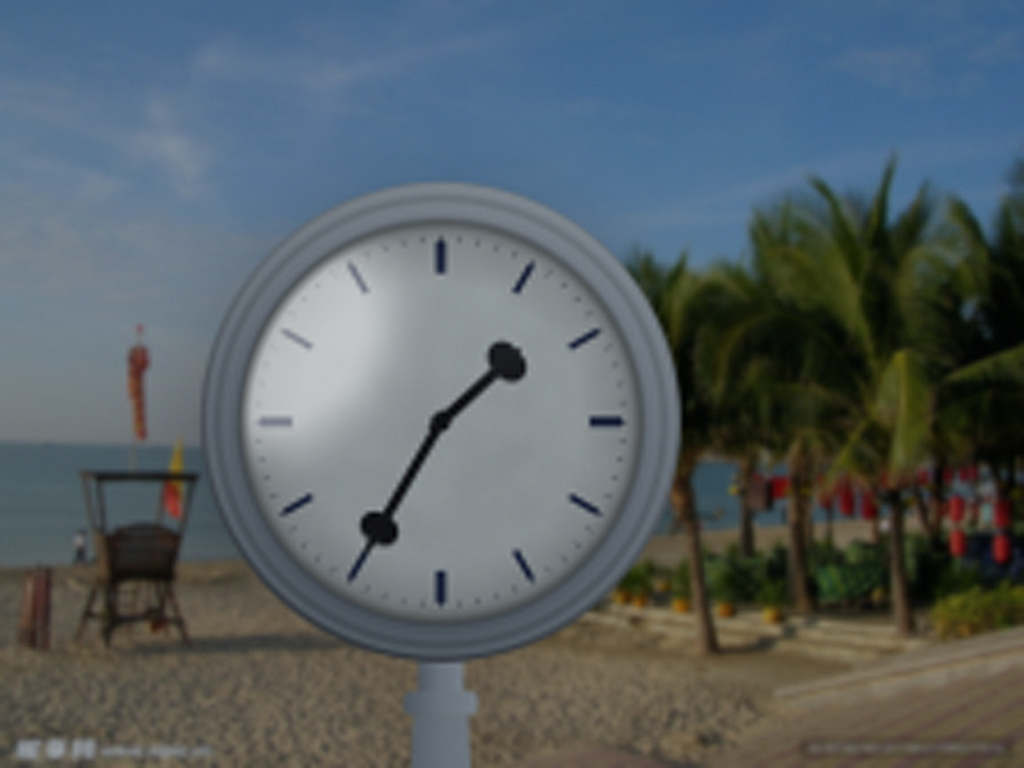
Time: {"hour": 1, "minute": 35}
